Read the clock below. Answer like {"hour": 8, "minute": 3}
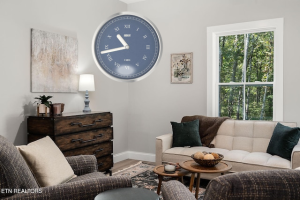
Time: {"hour": 10, "minute": 43}
